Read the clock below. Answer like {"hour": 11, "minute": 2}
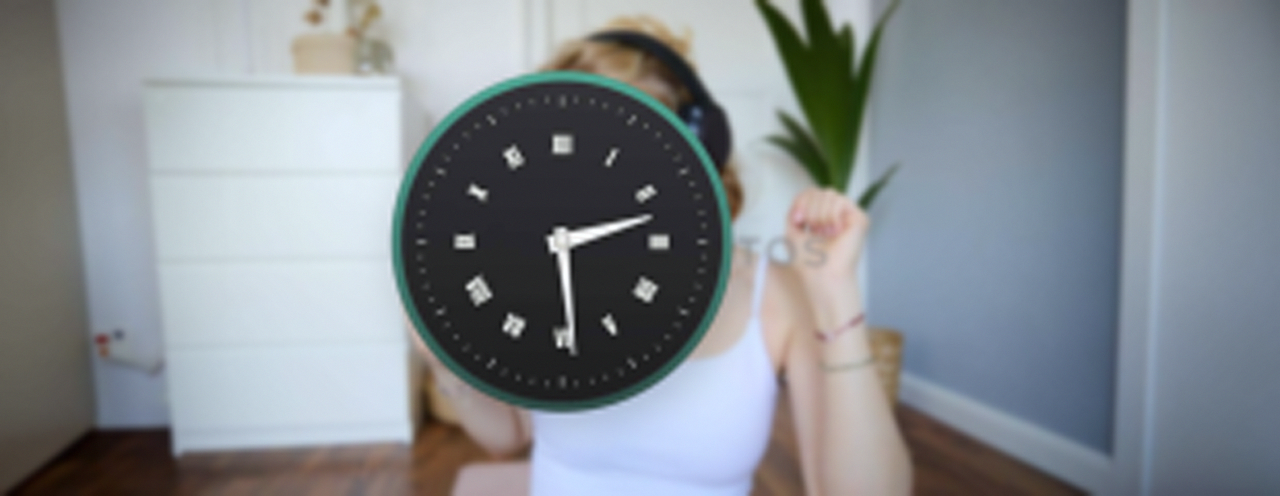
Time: {"hour": 2, "minute": 29}
